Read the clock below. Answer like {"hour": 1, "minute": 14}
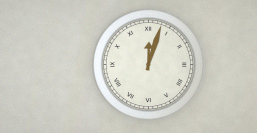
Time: {"hour": 12, "minute": 3}
